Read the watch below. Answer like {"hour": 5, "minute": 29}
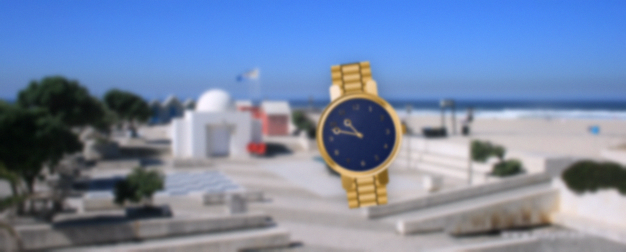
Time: {"hour": 10, "minute": 48}
